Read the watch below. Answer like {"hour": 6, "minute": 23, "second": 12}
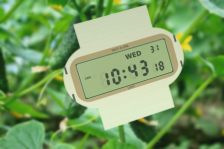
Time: {"hour": 10, "minute": 43, "second": 18}
